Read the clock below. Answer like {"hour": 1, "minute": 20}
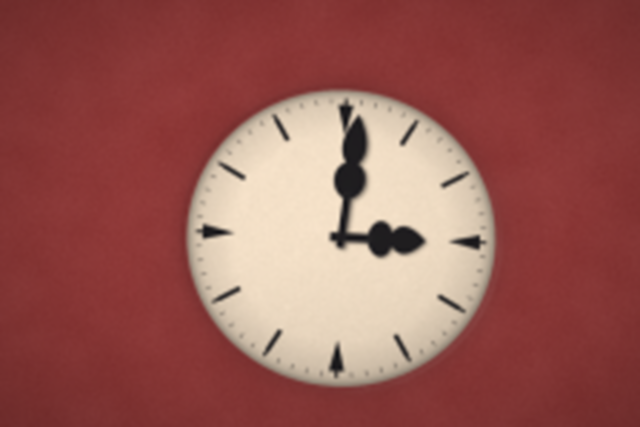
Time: {"hour": 3, "minute": 1}
